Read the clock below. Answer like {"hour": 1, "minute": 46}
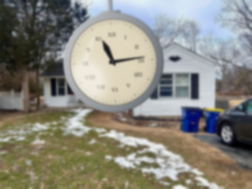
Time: {"hour": 11, "minute": 14}
